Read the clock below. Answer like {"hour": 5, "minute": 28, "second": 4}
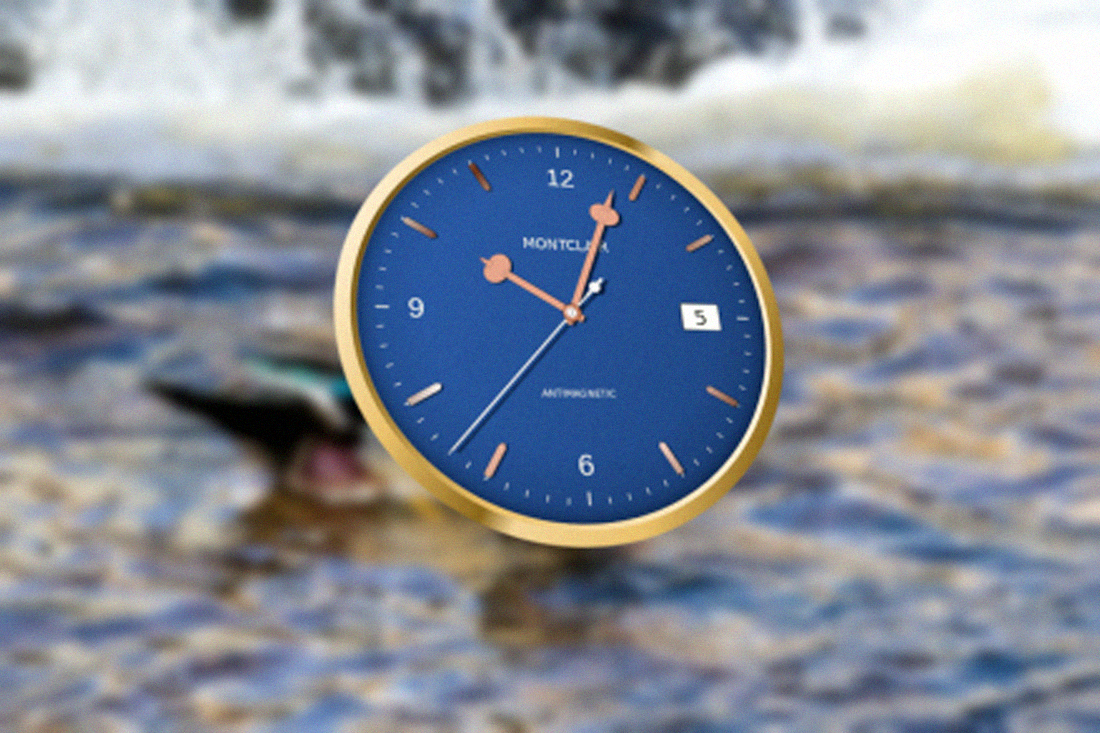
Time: {"hour": 10, "minute": 3, "second": 37}
